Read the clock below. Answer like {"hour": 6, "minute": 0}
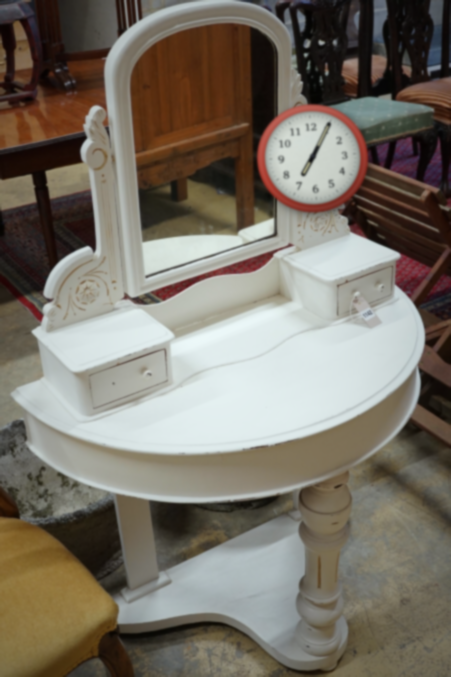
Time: {"hour": 7, "minute": 5}
